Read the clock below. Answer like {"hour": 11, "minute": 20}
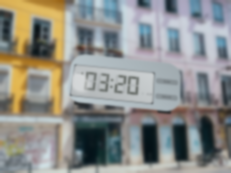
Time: {"hour": 3, "minute": 20}
